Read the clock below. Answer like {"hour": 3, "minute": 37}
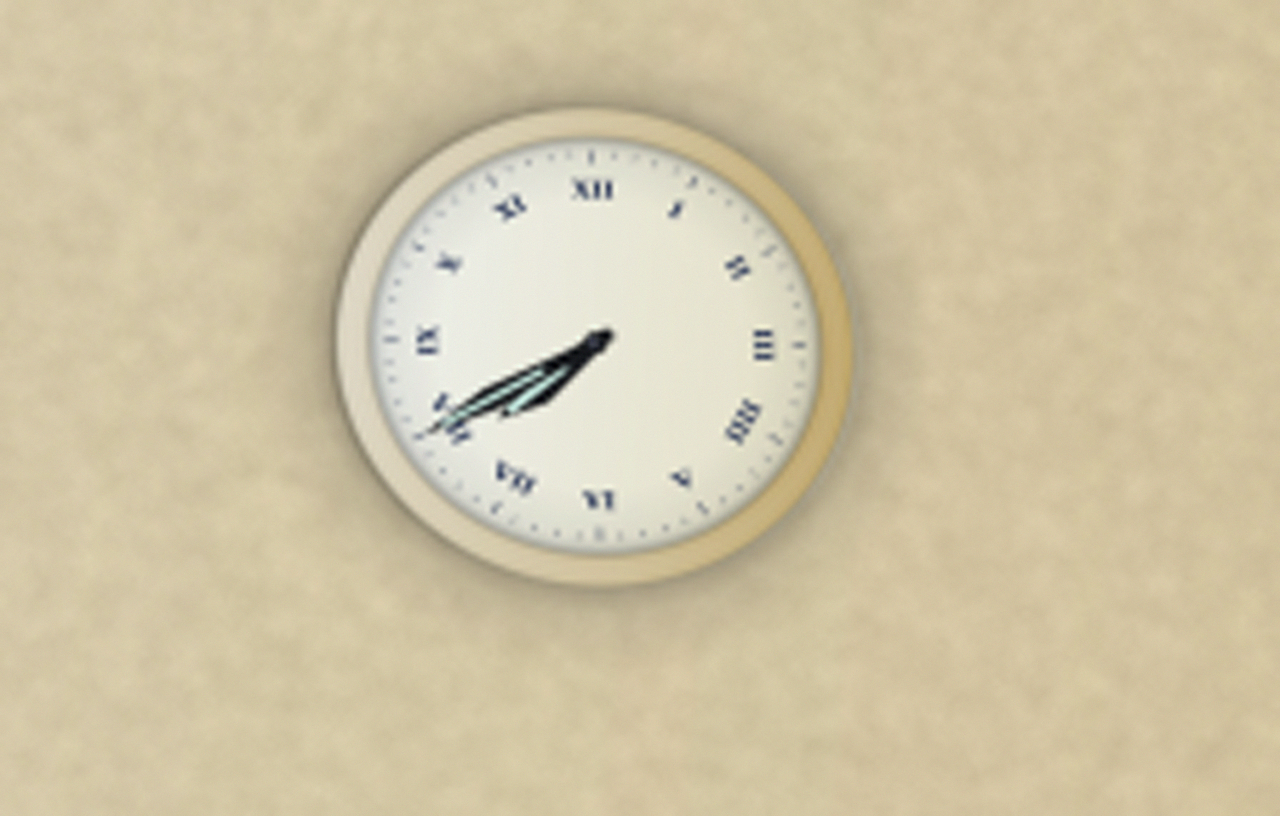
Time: {"hour": 7, "minute": 40}
